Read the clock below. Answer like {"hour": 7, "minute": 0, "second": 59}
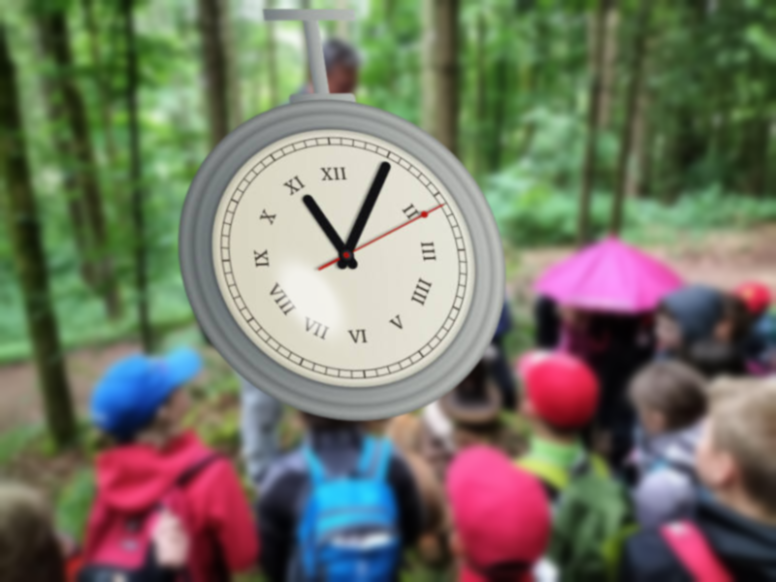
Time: {"hour": 11, "minute": 5, "second": 11}
